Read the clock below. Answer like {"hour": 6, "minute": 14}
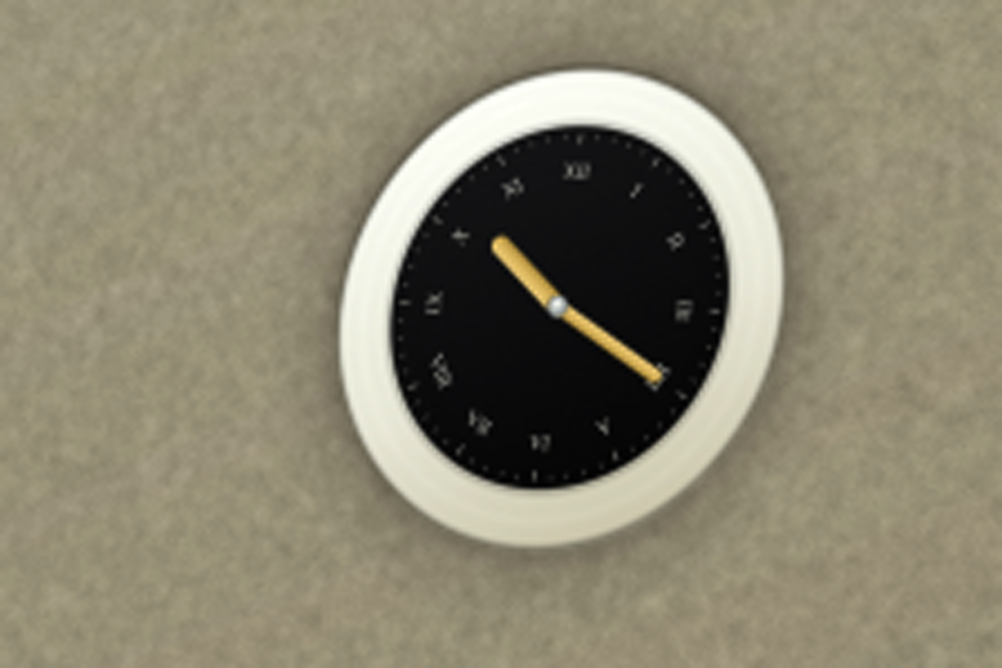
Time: {"hour": 10, "minute": 20}
